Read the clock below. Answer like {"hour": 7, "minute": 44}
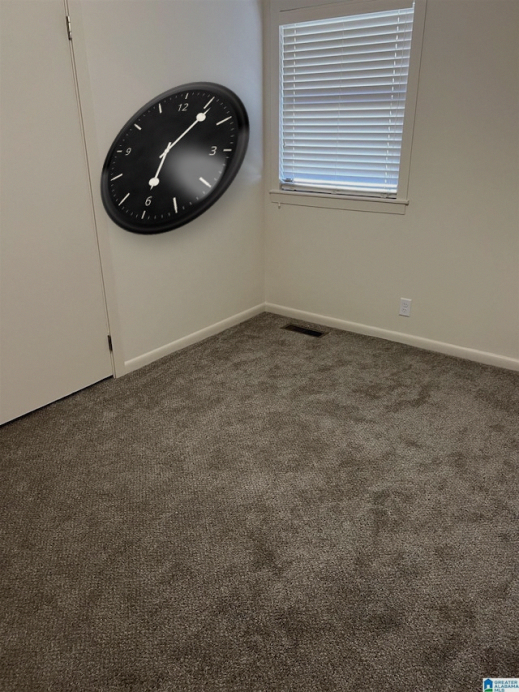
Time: {"hour": 6, "minute": 6}
